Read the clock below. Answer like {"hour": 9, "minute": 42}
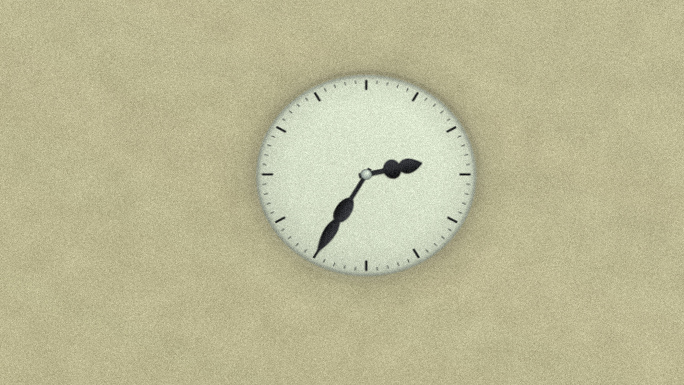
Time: {"hour": 2, "minute": 35}
